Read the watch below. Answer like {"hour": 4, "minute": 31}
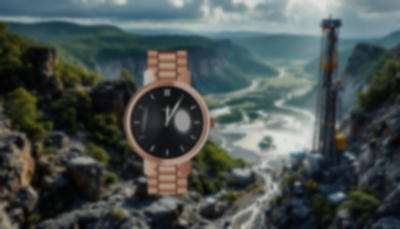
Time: {"hour": 12, "minute": 5}
